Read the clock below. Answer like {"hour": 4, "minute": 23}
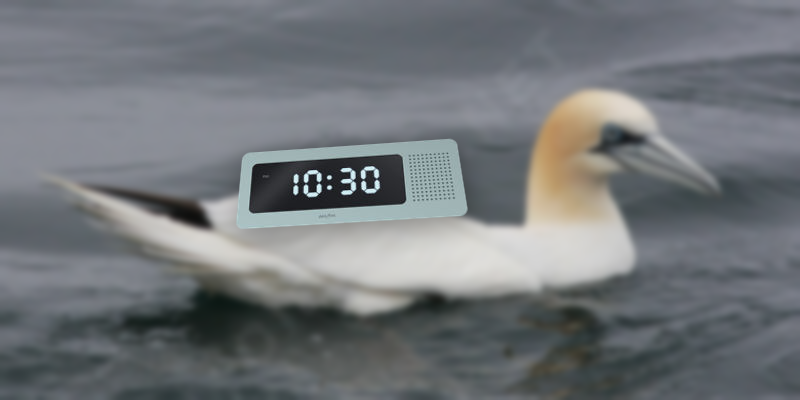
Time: {"hour": 10, "minute": 30}
